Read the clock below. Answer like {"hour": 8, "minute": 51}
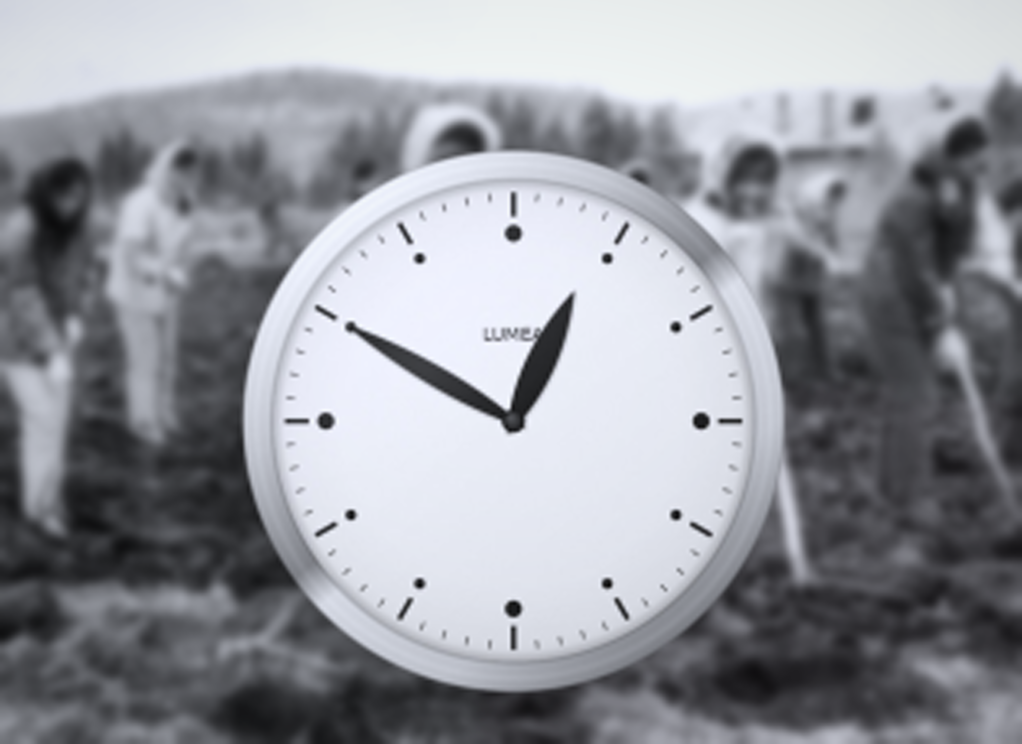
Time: {"hour": 12, "minute": 50}
